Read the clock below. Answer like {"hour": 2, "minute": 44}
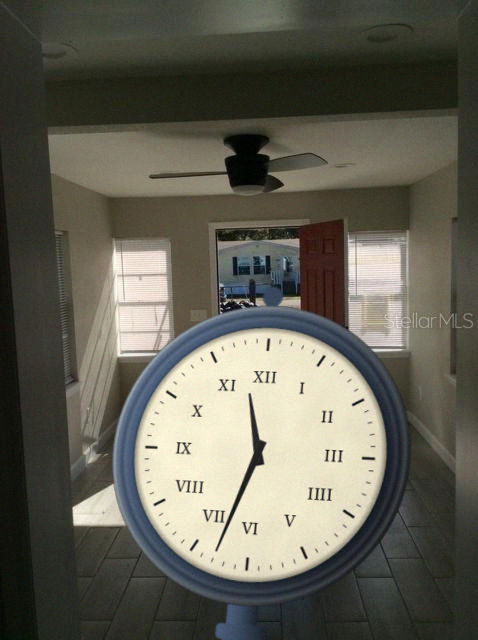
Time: {"hour": 11, "minute": 33}
